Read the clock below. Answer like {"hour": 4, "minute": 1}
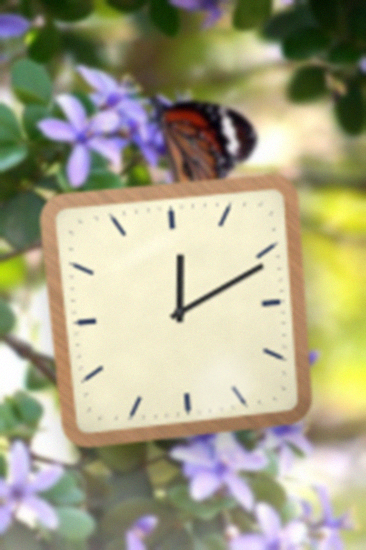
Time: {"hour": 12, "minute": 11}
